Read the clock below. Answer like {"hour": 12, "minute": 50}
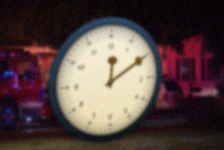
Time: {"hour": 12, "minute": 10}
